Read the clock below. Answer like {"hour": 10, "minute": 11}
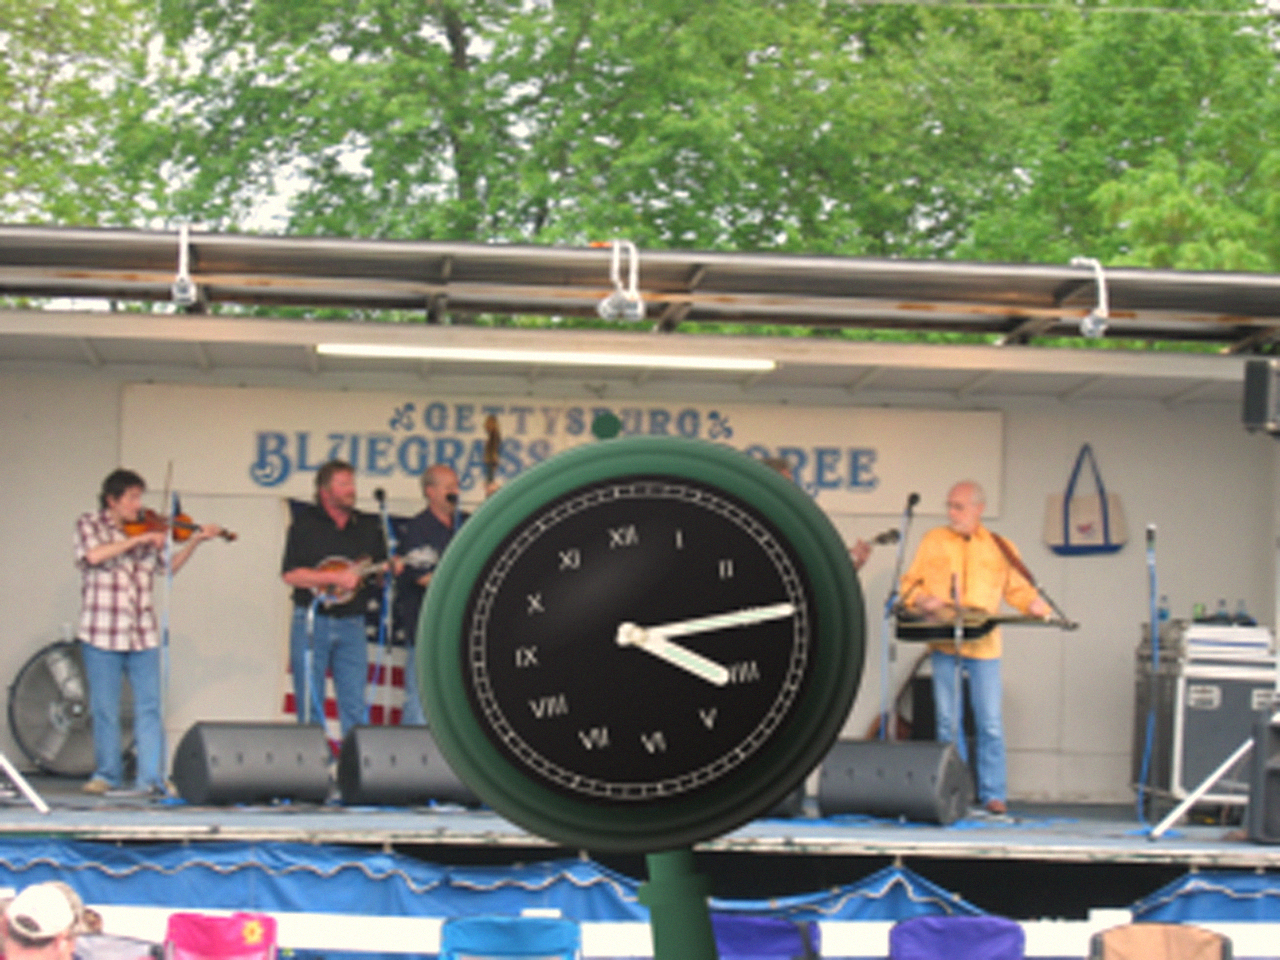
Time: {"hour": 4, "minute": 15}
